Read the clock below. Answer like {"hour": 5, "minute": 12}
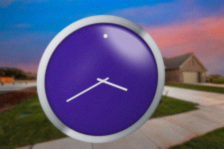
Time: {"hour": 3, "minute": 40}
